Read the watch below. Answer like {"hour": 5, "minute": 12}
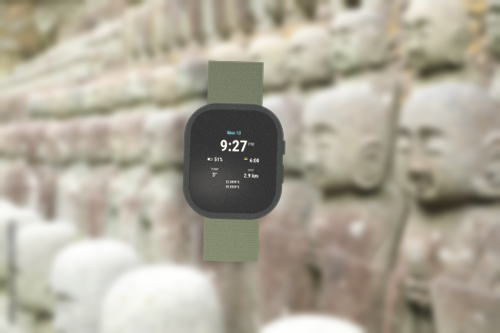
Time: {"hour": 9, "minute": 27}
